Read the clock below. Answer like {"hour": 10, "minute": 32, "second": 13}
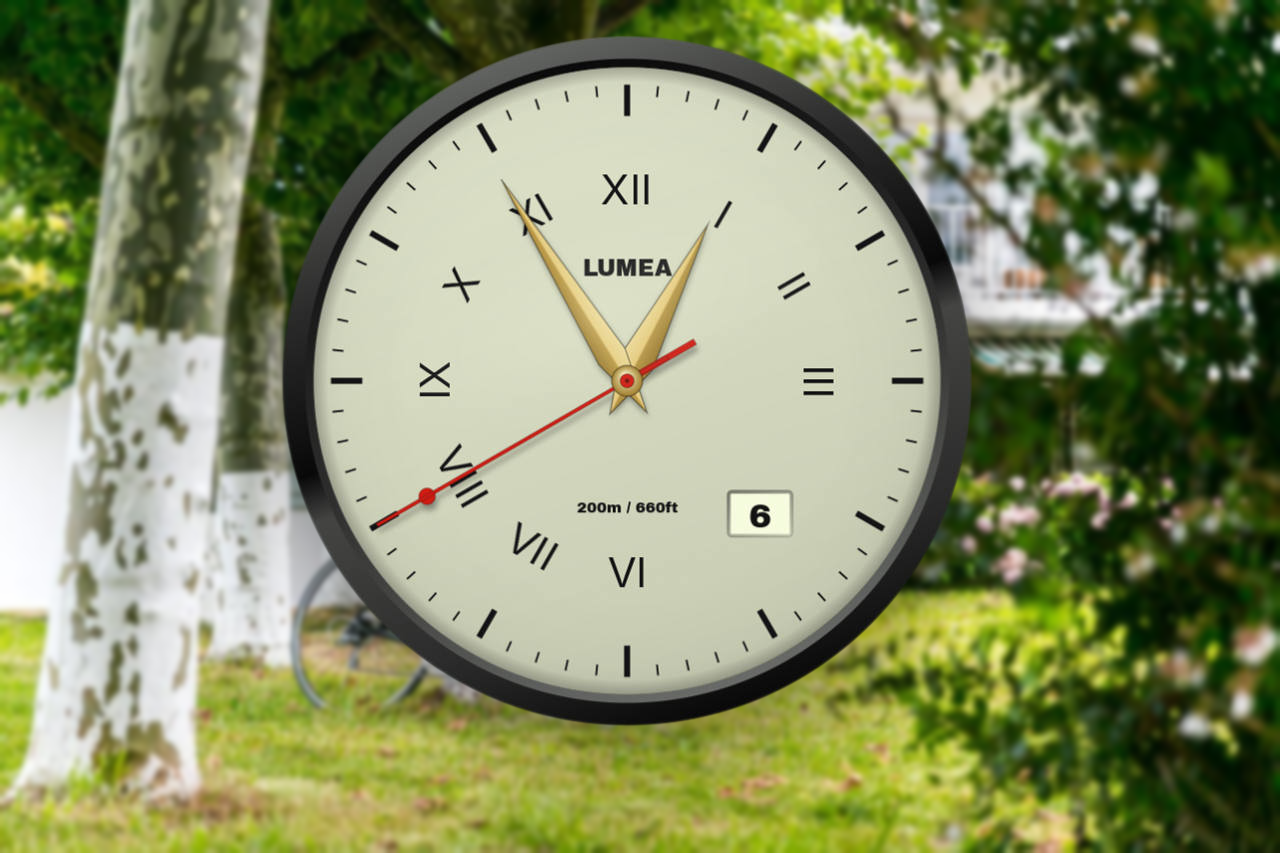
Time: {"hour": 12, "minute": 54, "second": 40}
